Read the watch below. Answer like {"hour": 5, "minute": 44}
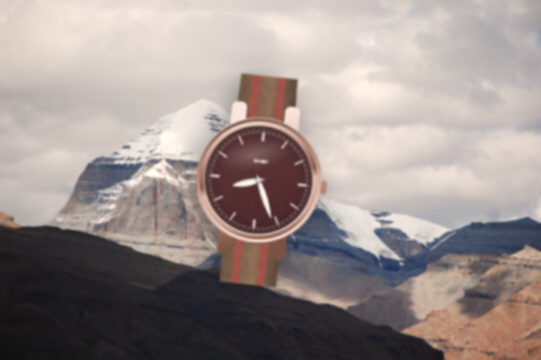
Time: {"hour": 8, "minute": 26}
